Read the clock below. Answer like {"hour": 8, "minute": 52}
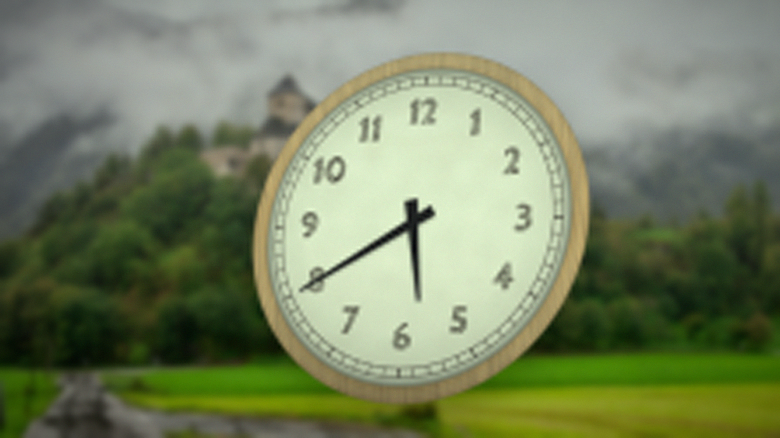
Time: {"hour": 5, "minute": 40}
